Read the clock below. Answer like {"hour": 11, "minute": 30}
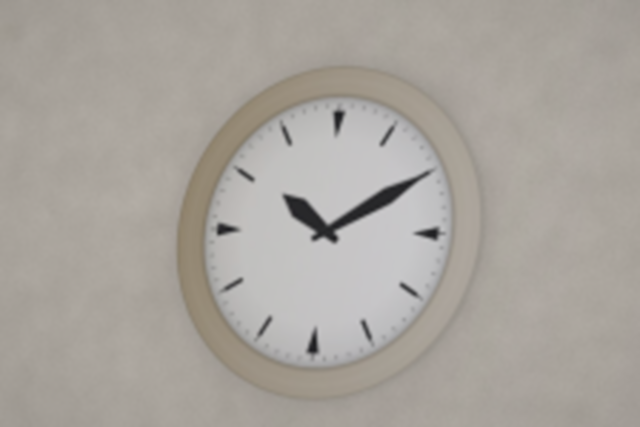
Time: {"hour": 10, "minute": 10}
